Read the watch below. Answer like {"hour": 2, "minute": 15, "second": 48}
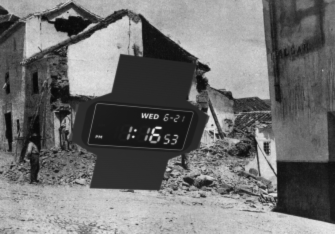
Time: {"hour": 1, "minute": 16, "second": 53}
